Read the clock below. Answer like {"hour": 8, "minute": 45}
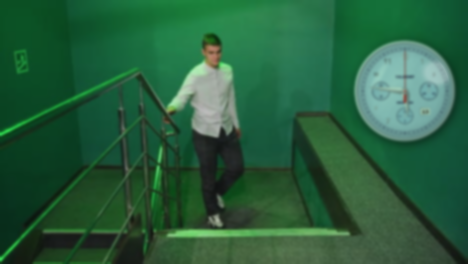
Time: {"hour": 5, "minute": 46}
